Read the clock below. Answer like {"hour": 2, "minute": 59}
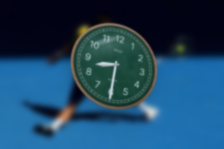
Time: {"hour": 8, "minute": 30}
